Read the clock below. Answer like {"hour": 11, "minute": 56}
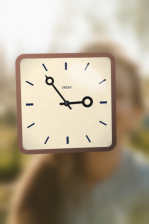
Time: {"hour": 2, "minute": 54}
